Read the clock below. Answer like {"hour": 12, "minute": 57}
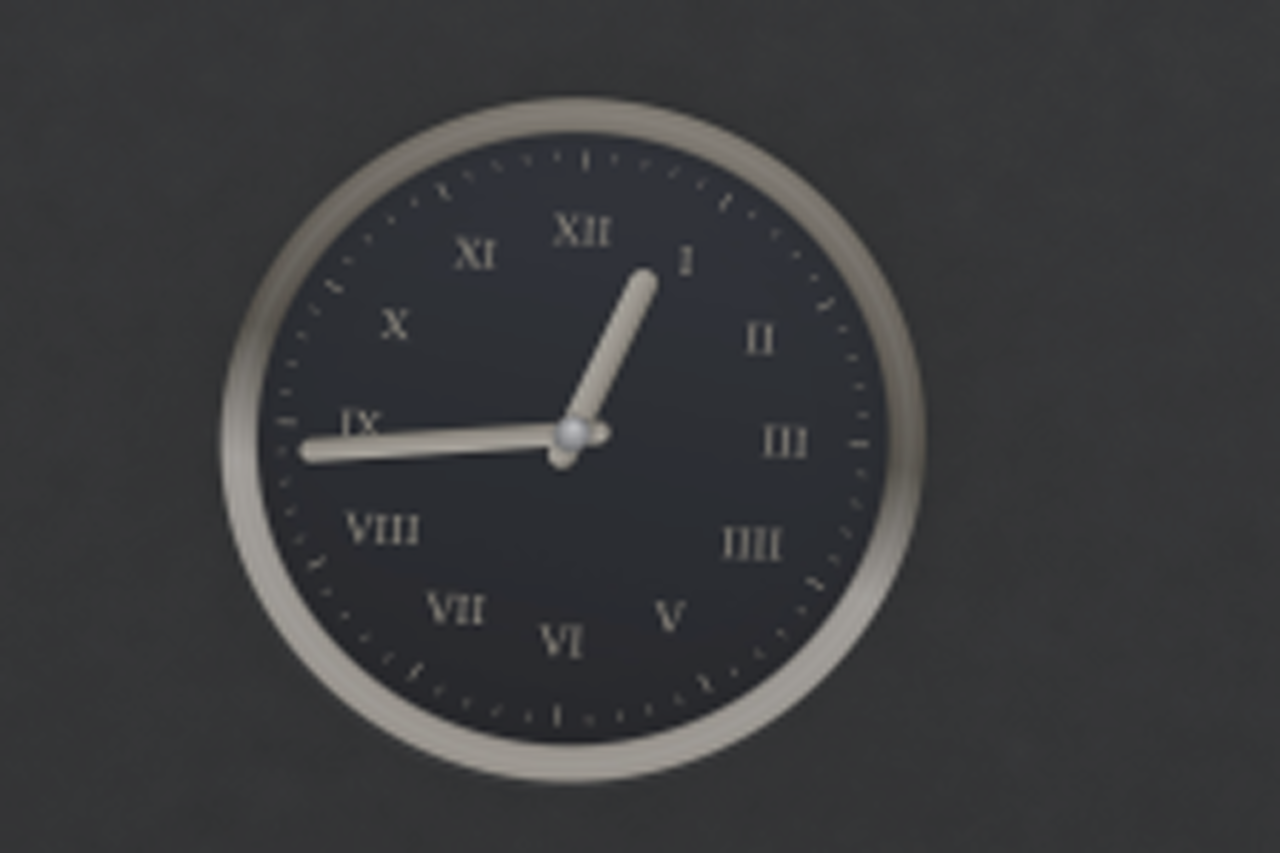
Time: {"hour": 12, "minute": 44}
